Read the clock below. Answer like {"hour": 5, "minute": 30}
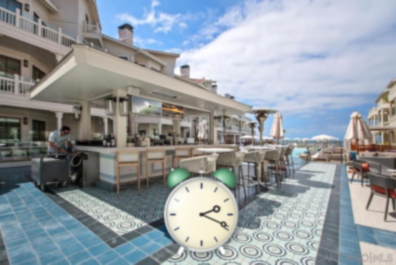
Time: {"hour": 2, "minute": 19}
